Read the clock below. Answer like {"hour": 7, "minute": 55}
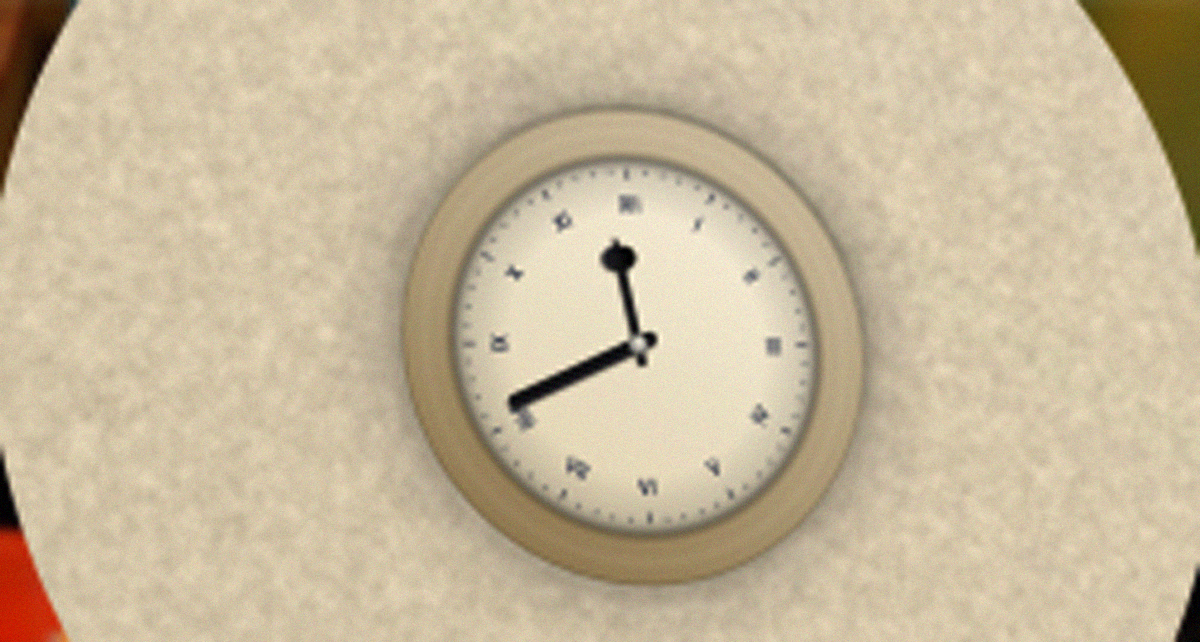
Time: {"hour": 11, "minute": 41}
